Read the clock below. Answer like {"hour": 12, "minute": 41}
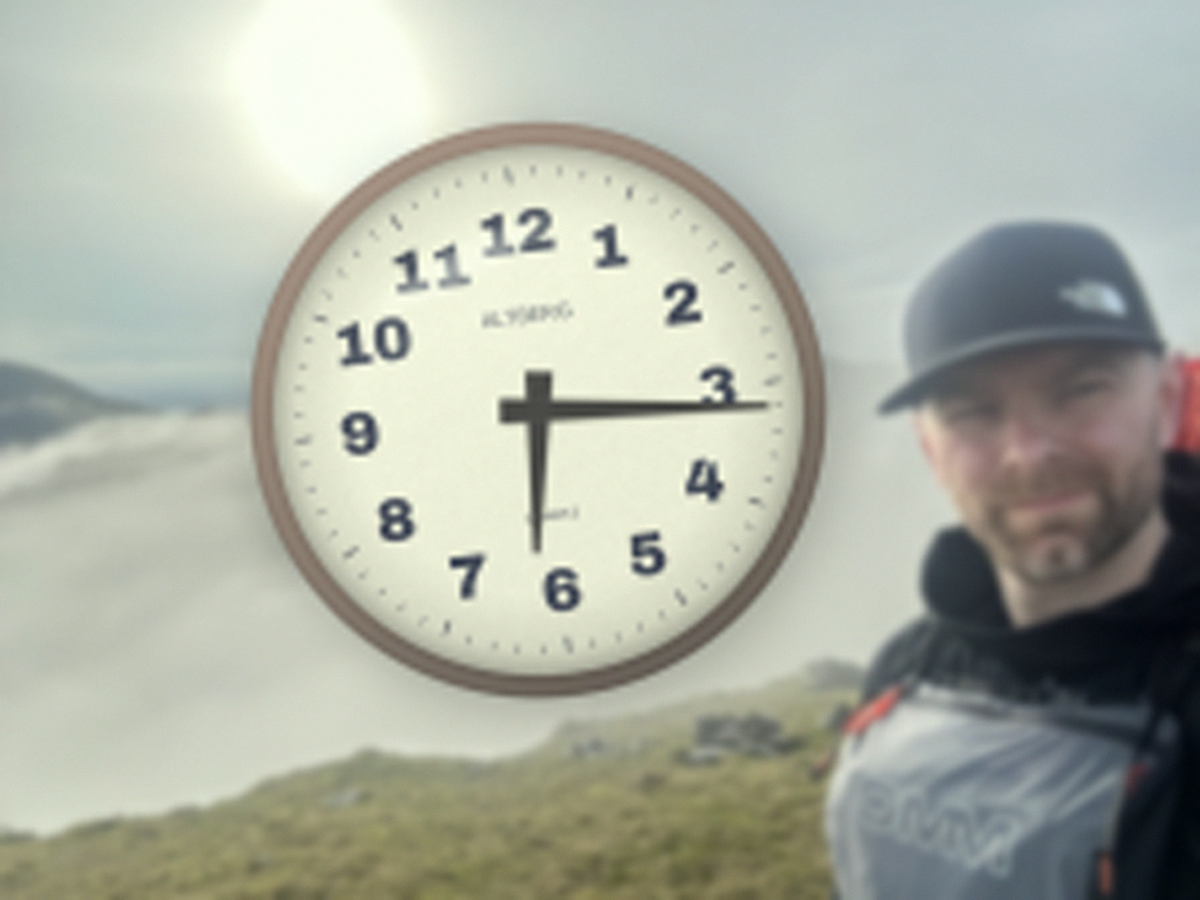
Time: {"hour": 6, "minute": 16}
